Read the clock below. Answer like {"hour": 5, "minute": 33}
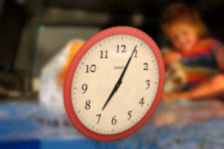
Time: {"hour": 7, "minute": 4}
